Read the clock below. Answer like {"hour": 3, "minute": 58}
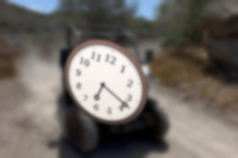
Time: {"hour": 6, "minute": 18}
